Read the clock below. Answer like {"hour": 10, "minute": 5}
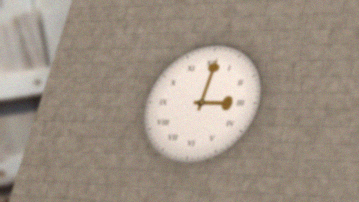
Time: {"hour": 3, "minute": 1}
